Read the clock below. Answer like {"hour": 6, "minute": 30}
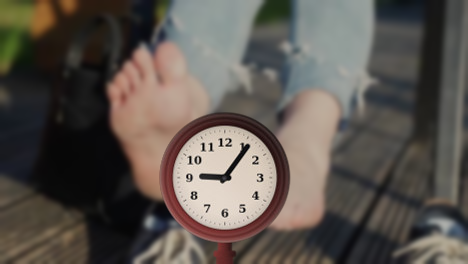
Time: {"hour": 9, "minute": 6}
